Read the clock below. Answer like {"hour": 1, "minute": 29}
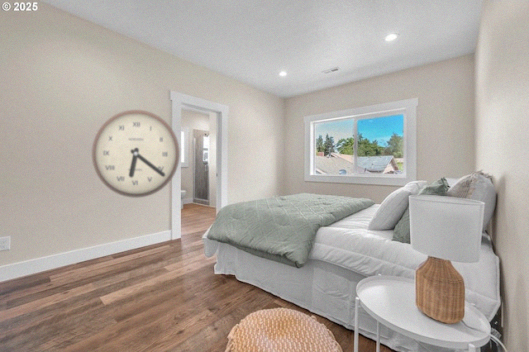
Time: {"hour": 6, "minute": 21}
